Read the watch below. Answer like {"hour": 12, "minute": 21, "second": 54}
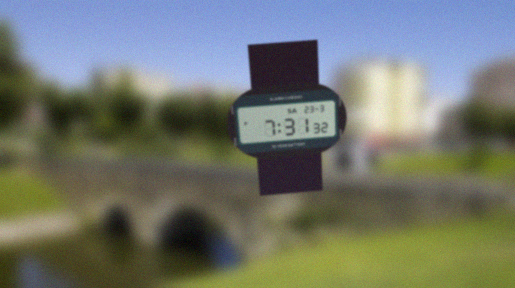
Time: {"hour": 7, "minute": 31, "second": 32}
